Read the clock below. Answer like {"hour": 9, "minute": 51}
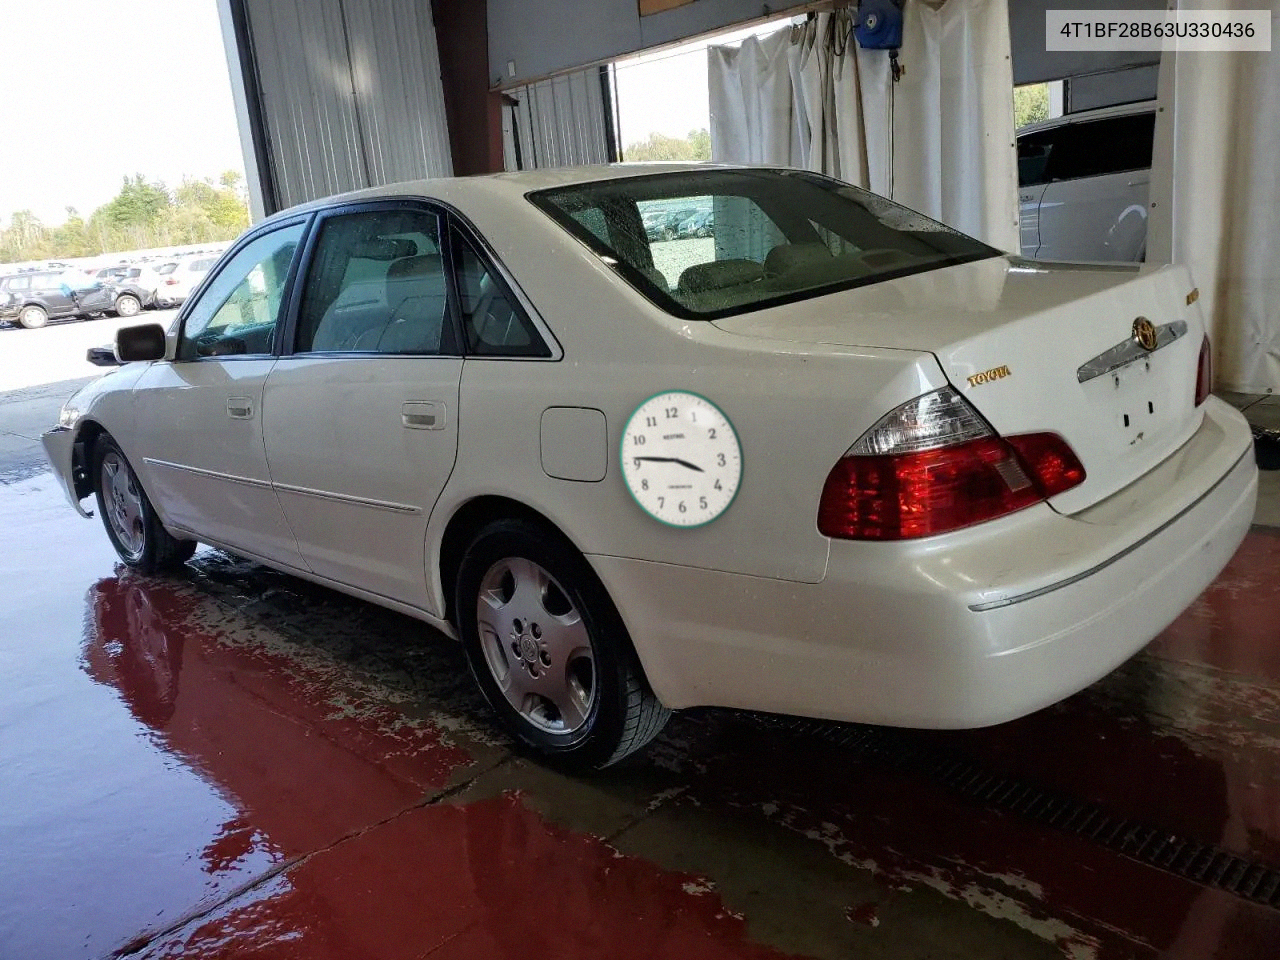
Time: {"hour": 3, "minute": 46}
